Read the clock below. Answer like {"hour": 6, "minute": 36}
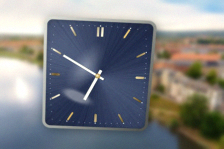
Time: {"hour": 6, "minute": 50}
